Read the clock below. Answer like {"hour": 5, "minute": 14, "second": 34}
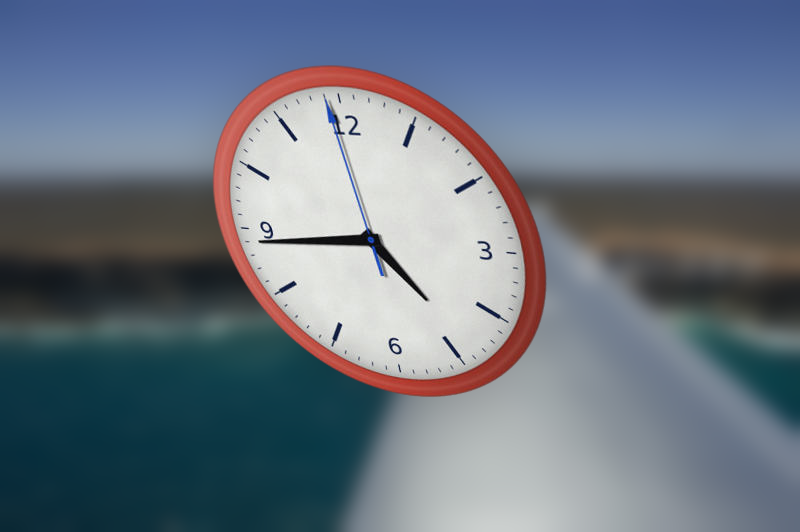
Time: {"hour": 4, "minute": 43, "second": 59}
